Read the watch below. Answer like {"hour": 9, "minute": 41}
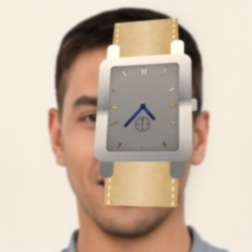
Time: {"hour": 4, "minute": 37}
